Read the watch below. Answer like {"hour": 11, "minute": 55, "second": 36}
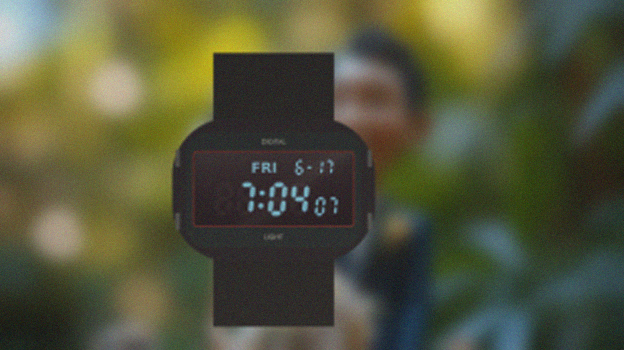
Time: {"hour": 7, "minute": 4, "second": 7}
